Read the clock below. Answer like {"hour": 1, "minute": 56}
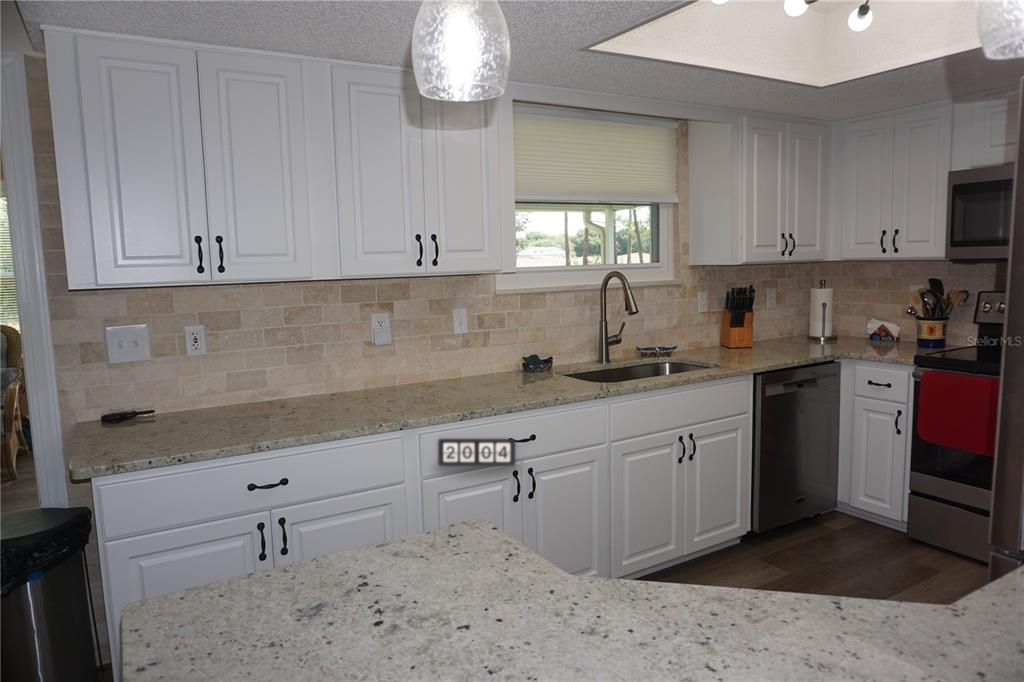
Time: {"hour": 20, "minute": 4}
